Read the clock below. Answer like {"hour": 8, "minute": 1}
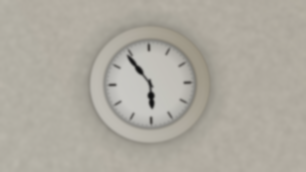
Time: {"hour": 5, "minute": 54}
